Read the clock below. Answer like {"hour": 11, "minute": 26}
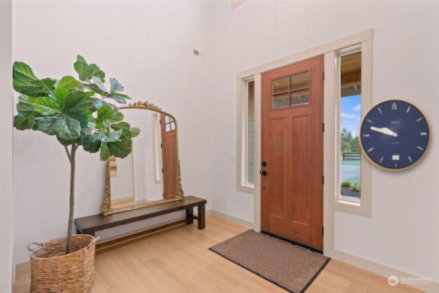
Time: {"hour": 9, "minute": 48}
